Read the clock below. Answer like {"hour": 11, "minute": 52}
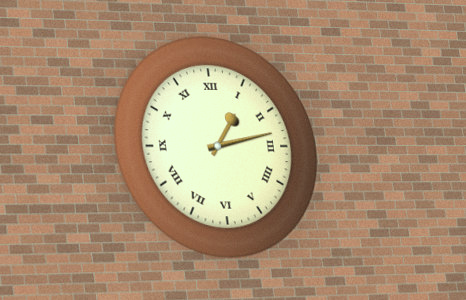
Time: {"hour": 1, "minute": 13}
